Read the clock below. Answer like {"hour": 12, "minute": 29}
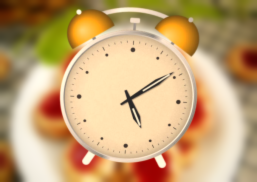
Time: {"hour": 5, "minute": 9}
